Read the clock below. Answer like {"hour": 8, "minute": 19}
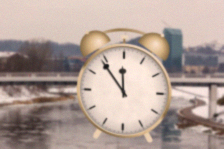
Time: {"hour": 11, "minute": 54}
